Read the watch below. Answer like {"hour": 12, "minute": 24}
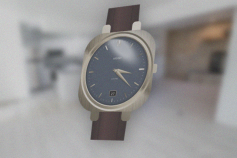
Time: {"hour": 3, "minute": 22}
